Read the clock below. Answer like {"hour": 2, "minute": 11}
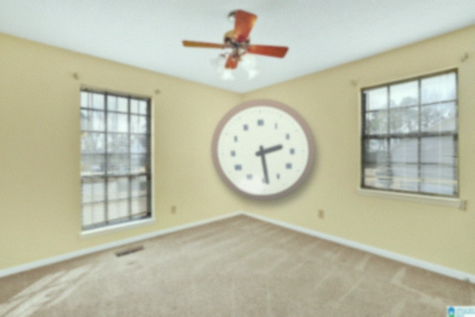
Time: {"hour": 2, "minute": 29}
